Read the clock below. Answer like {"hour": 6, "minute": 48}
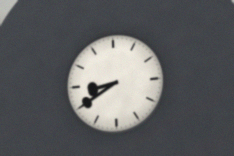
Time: {"hour": 8, "minute": 40}
